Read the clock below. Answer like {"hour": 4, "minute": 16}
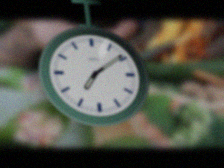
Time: {"hour": 7, "minute": 9}
